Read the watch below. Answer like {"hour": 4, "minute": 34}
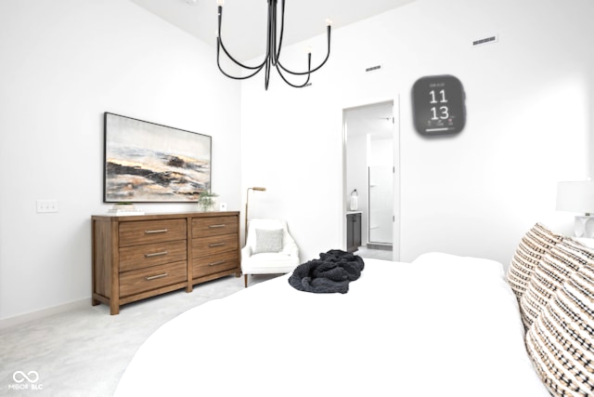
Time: {"hour": 11, "minute": 13}
